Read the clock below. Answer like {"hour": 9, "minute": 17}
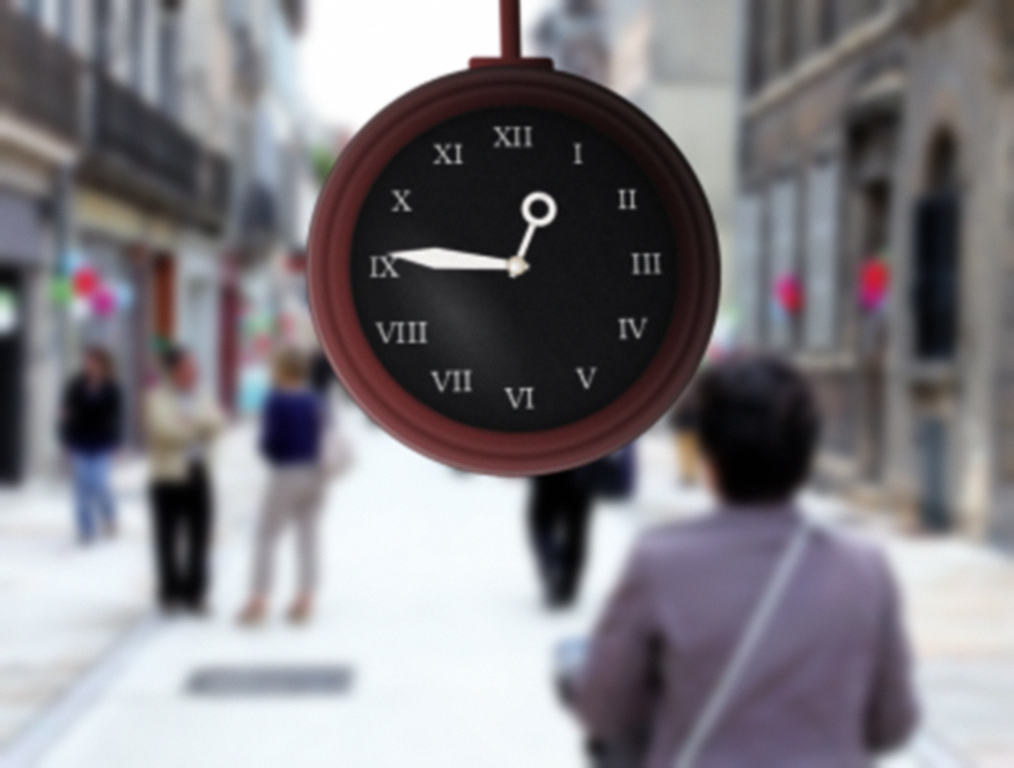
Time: {"hour": 12, "minute": 46}
